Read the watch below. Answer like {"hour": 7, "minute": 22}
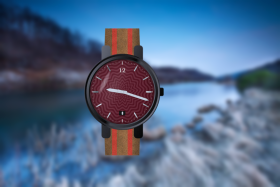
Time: {"hour": 9, "minute": 18}
